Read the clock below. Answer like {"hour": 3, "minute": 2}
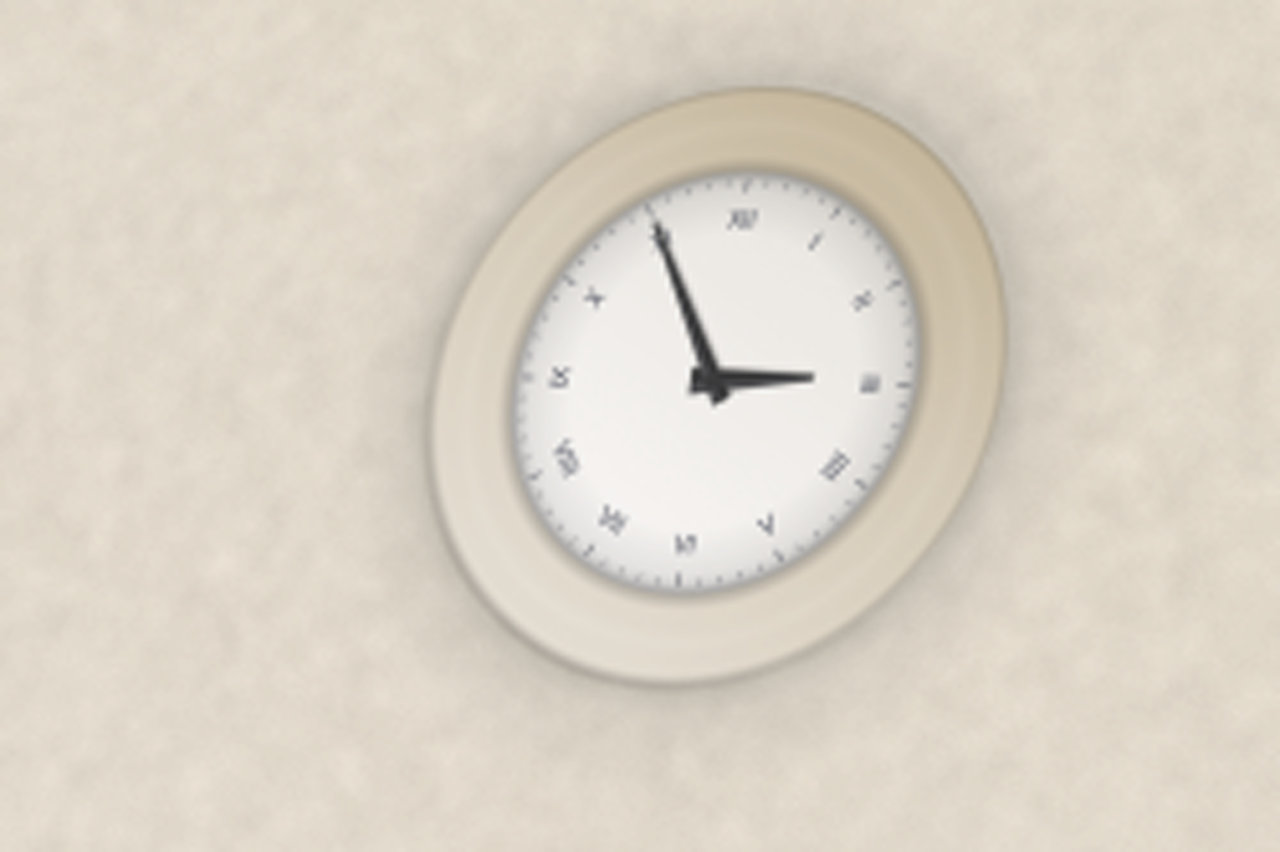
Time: {"hour": 2, "minute": 55}
